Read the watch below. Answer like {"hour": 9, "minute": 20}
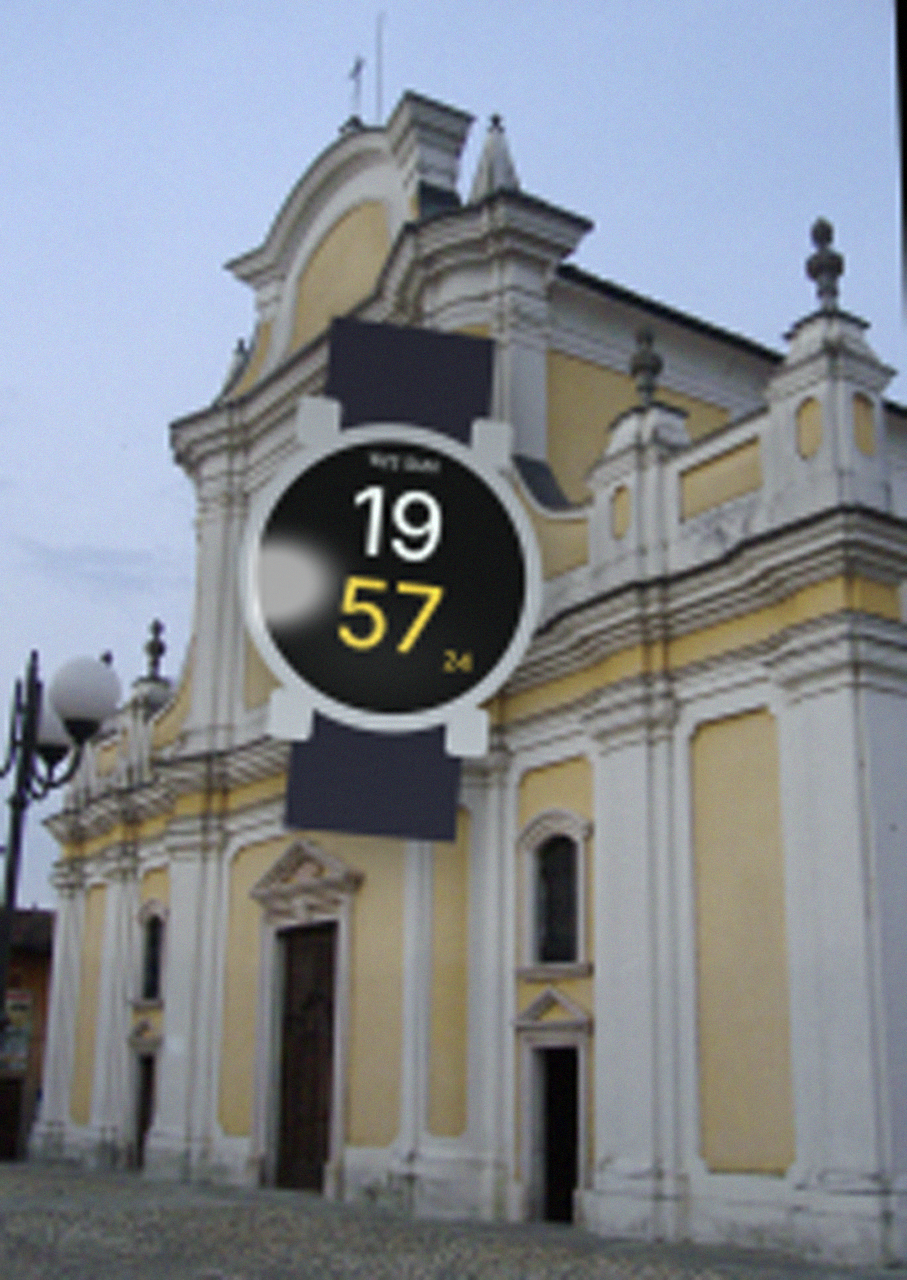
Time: {"hour": 19, "minute": 57}
